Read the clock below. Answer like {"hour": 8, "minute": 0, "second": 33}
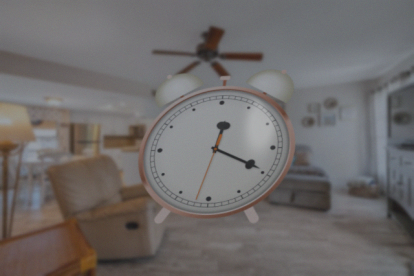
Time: {"hour": 12, "minute": 19, "second": 32}
